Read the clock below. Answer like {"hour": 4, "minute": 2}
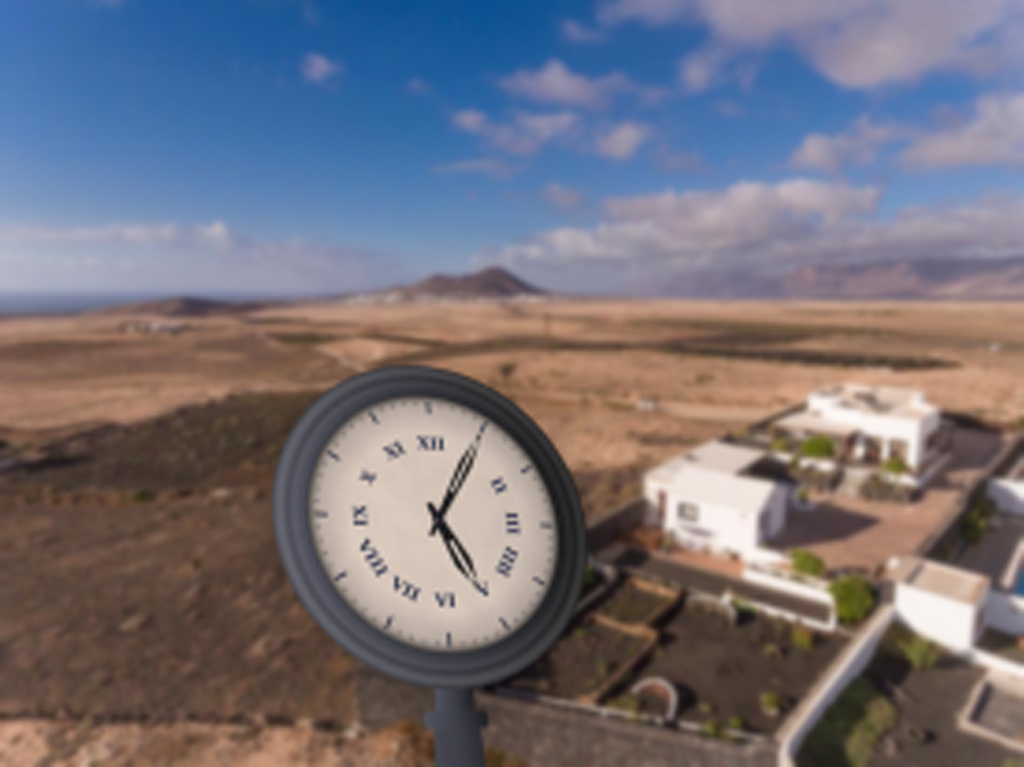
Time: {"hour": 5, "minute": 5}
